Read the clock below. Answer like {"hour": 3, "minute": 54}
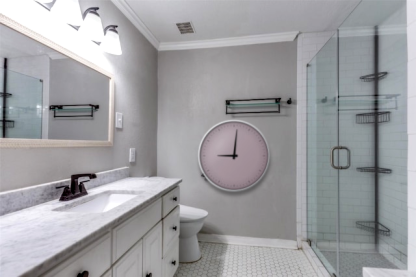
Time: {"hour": 9, "minute": 1}
